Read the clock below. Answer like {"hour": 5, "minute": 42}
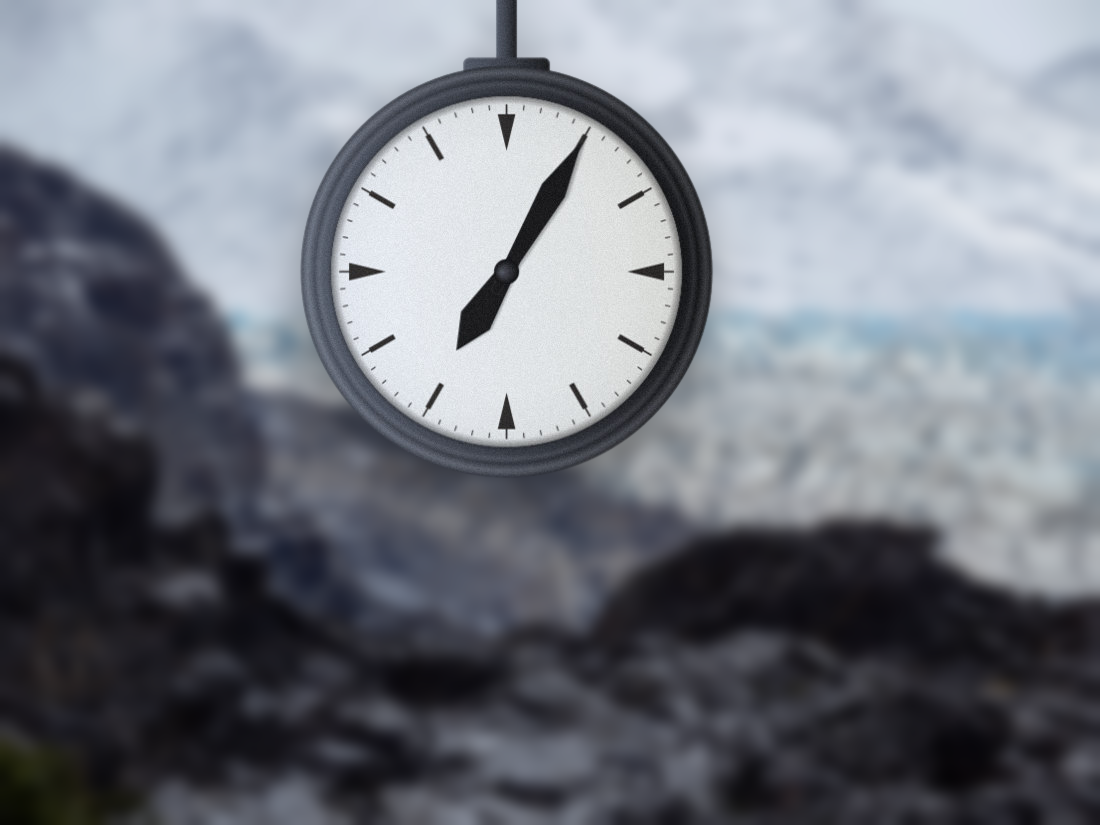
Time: {"hour": 7, "minute": 5}
